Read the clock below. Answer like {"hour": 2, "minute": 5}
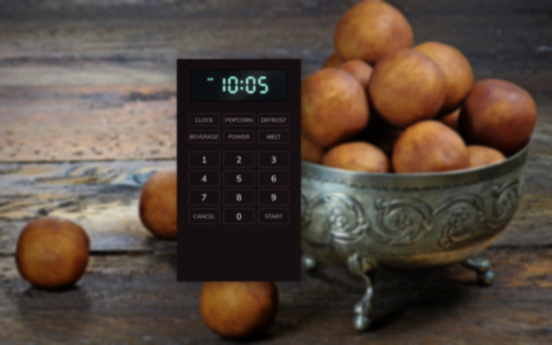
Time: {"hour": 10, "minute": 5}
